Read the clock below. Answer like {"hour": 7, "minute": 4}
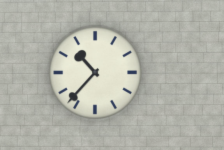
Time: {"hour": 10, "minute": 37}
